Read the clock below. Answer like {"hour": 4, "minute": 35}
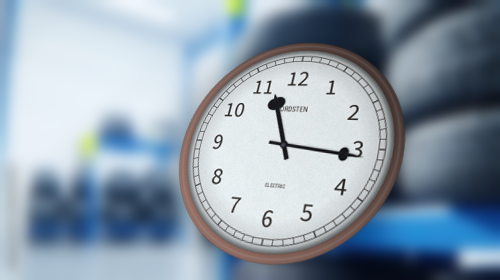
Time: {"hour": 11, "minute": 16}
